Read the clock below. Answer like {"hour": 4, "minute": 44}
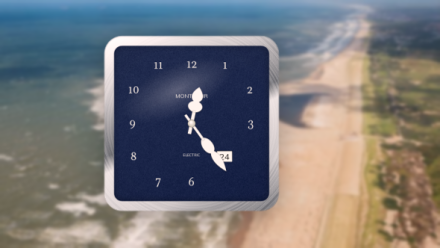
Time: {"hour": 12, "minute": 24}
